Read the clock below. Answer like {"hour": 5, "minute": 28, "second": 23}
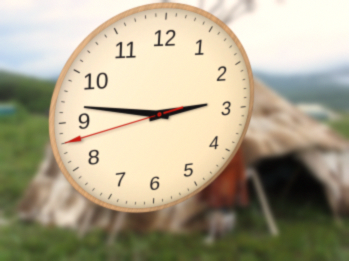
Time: {"hour": 2, "minute": 46, "second": 43}
